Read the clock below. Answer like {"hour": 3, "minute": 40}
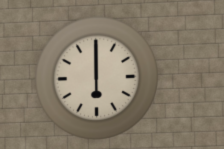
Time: {"hour": 6, "minute": 0}
